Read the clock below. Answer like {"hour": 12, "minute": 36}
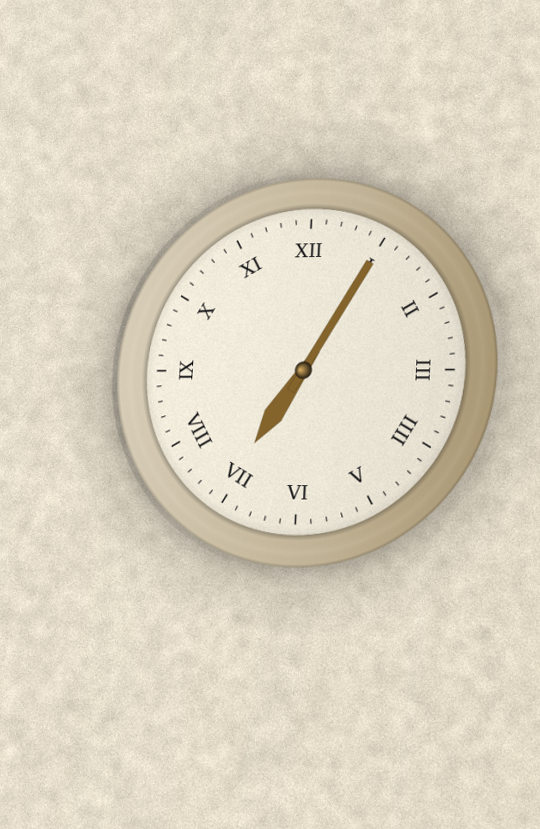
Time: {"hour": 7, "minute": 5}
